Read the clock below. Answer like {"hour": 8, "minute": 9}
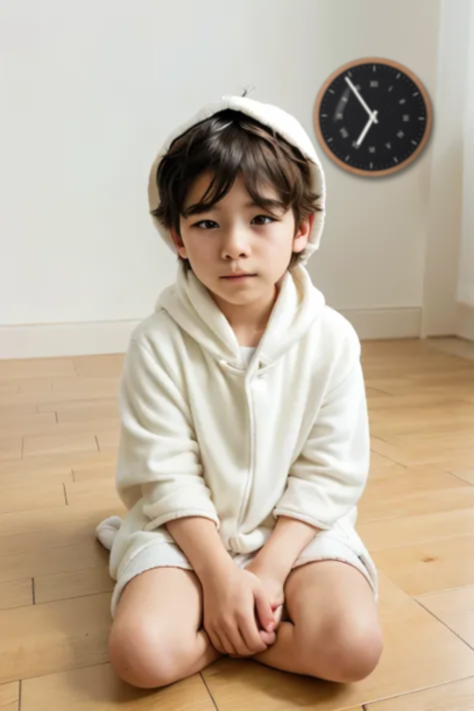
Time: {"hour": 6, "minute": 54}
